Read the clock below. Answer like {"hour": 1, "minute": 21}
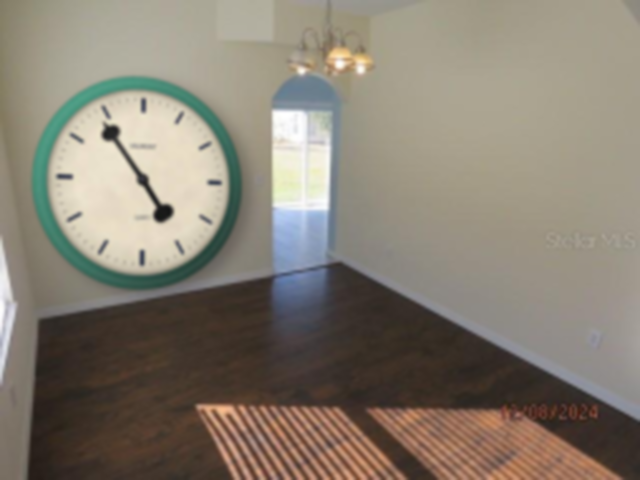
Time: {"hour": 4, "minute": 54}
